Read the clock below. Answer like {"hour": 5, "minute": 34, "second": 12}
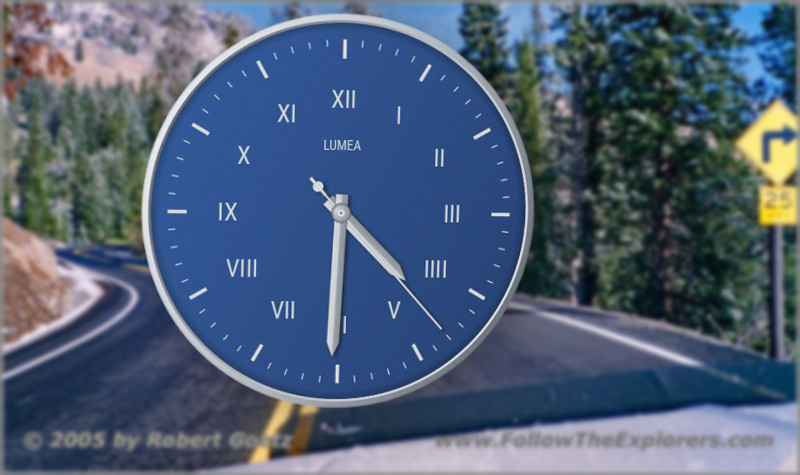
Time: {"hour": 4, "minute": 30, "second": 23}
